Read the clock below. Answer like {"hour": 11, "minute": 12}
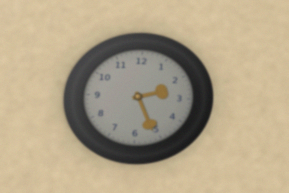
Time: {"hour": 2, "minute": 26}
